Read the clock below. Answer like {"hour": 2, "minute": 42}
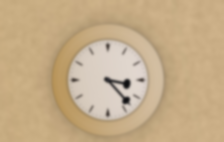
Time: {"hour": 3, "minute": 23}
